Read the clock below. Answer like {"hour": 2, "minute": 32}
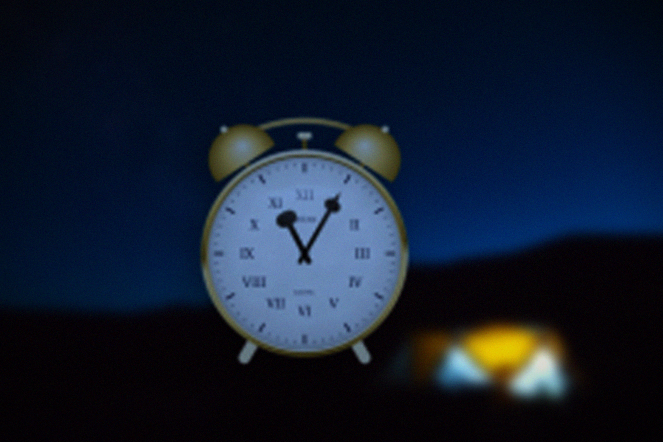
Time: {"hour": 11, "minute": 5}
